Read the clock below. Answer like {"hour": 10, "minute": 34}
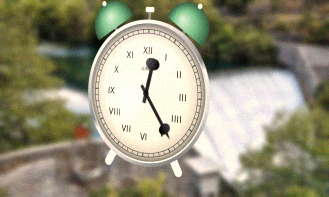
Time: {"hour": 12, "minute": 24}
